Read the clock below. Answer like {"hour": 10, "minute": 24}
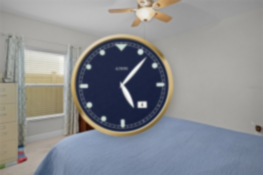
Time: {"hour": 5, "minute": 7}
